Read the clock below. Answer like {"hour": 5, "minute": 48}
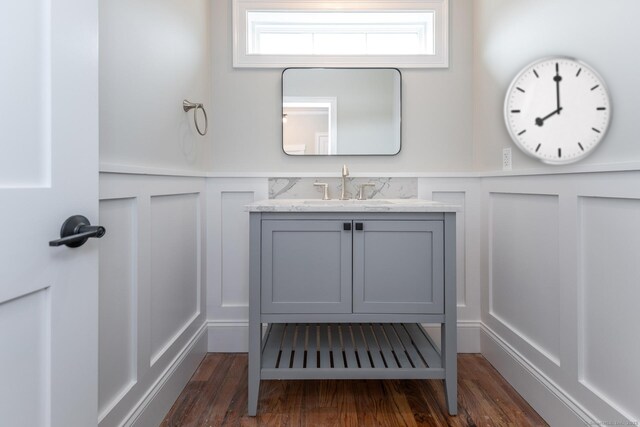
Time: {"hour": 8, "minute": 0}
